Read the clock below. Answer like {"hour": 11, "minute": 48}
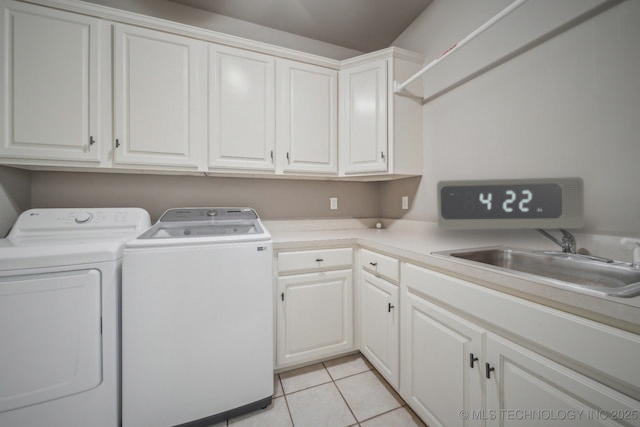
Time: {"hour": 4, "minute": 22}
